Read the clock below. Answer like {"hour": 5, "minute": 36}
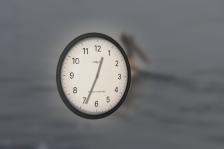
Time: {"hour": 12, "minute": 34}
